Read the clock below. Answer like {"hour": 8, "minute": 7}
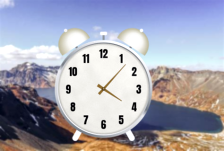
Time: {"hour": 4, "minute": 7}
